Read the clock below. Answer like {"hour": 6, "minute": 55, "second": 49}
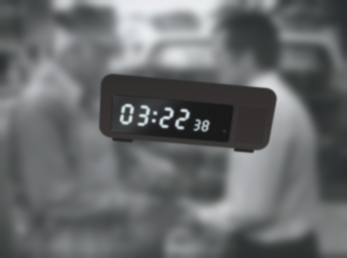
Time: {"hour": 3, "minute": 22, "second": 38}
